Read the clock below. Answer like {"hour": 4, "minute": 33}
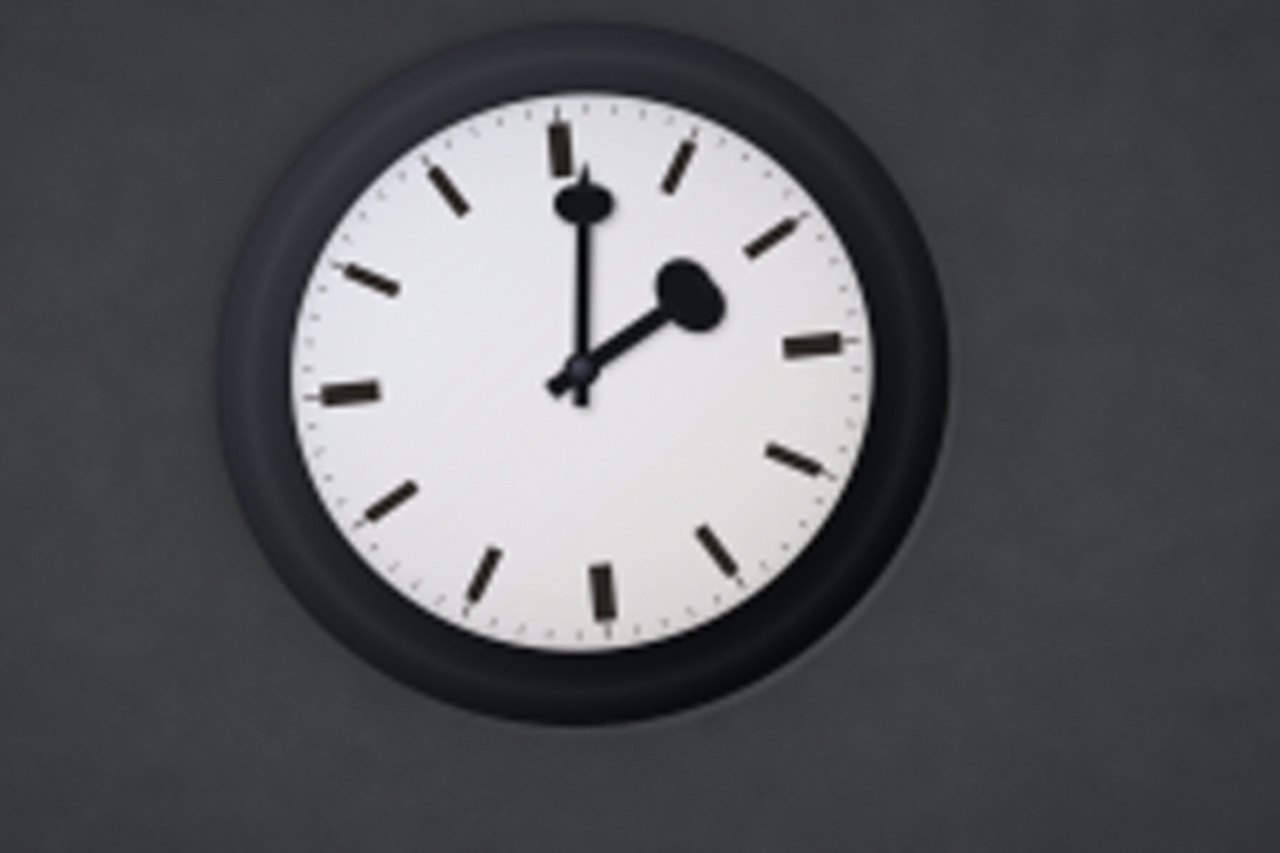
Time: {"hour": 2, "minute": 1}
